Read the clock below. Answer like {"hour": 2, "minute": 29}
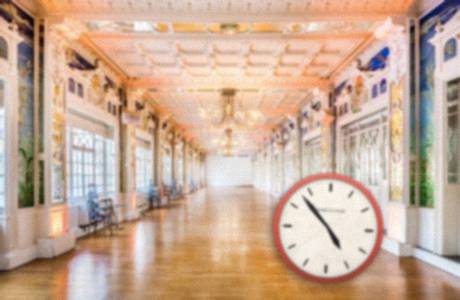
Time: {"hour": 4, "minute": 53}
